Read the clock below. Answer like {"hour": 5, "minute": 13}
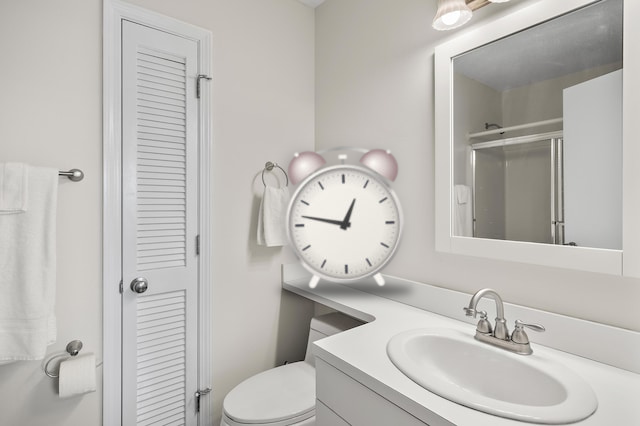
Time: {"hour": 12, "minute": 47}
